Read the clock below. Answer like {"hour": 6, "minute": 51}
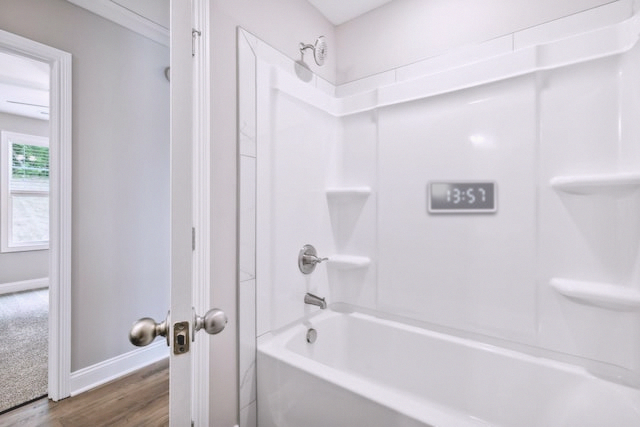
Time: {"hour": 13, "minute": 57}
